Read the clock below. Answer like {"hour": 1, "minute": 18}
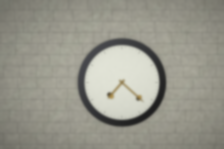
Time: {"hour": 7, "minute": 22}
